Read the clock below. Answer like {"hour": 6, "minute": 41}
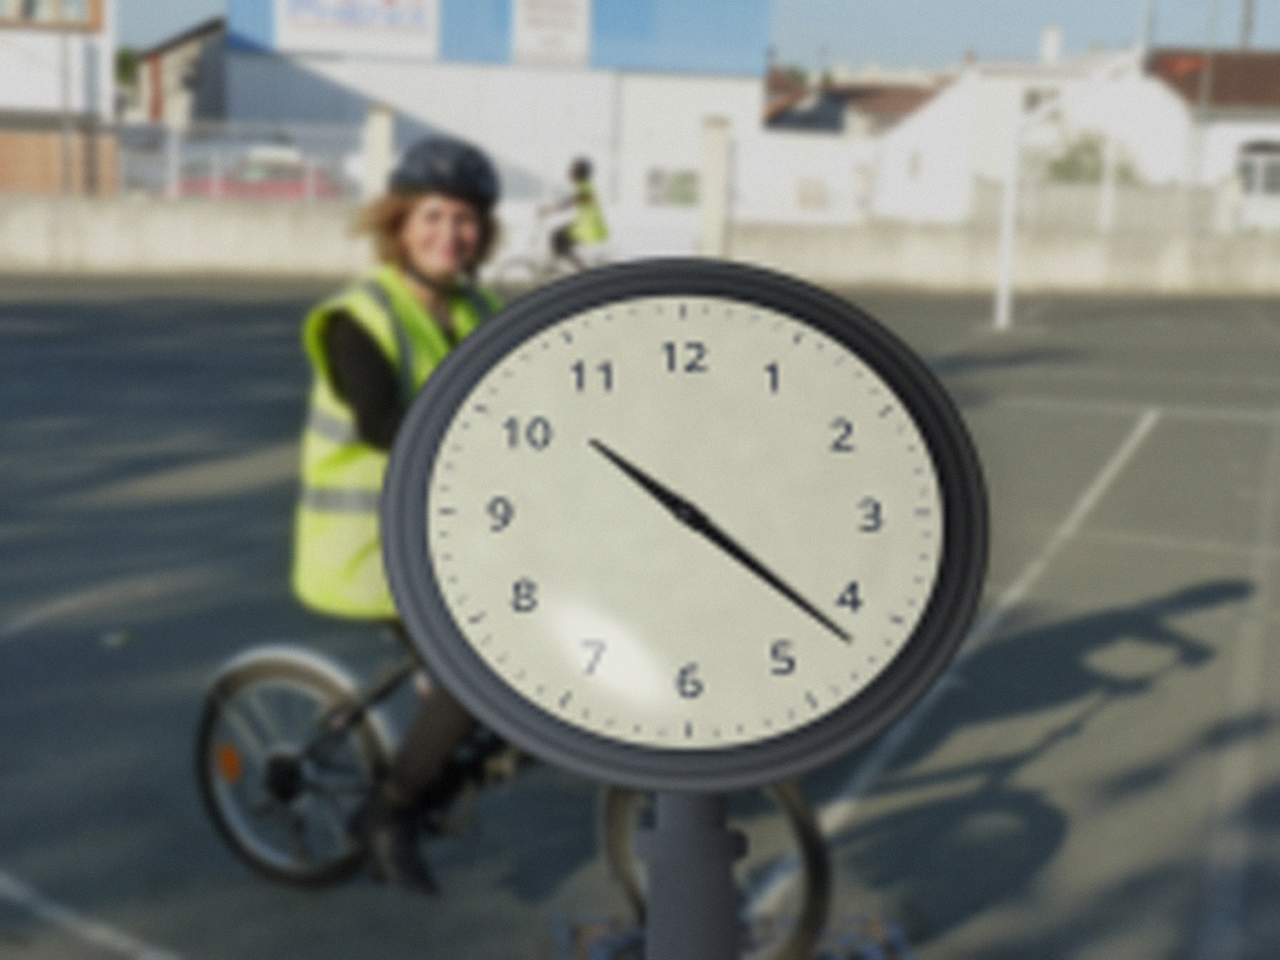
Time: {"hour": 10, "minute": 22}
